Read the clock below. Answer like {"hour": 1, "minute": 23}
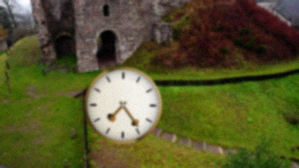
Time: {"hour": 7, "minute": 24}
